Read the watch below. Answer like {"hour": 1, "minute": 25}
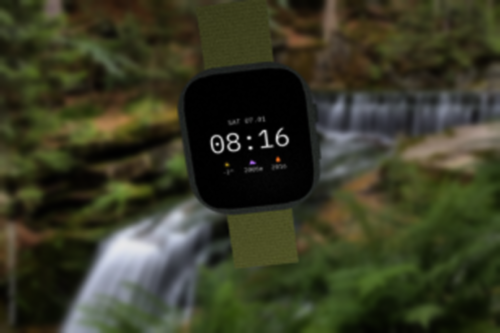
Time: {"hour": 8, "minute": 16}
